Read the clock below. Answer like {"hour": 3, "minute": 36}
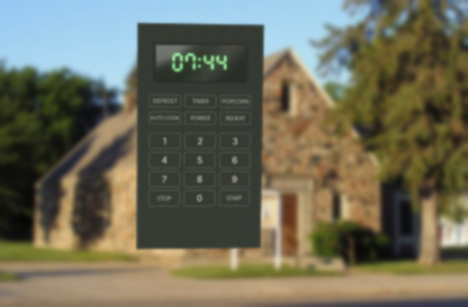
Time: {"hour": 7, "minute": 44}
